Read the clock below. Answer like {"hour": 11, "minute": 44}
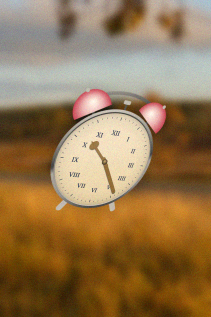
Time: {"hour": 10, "minute": 24}
